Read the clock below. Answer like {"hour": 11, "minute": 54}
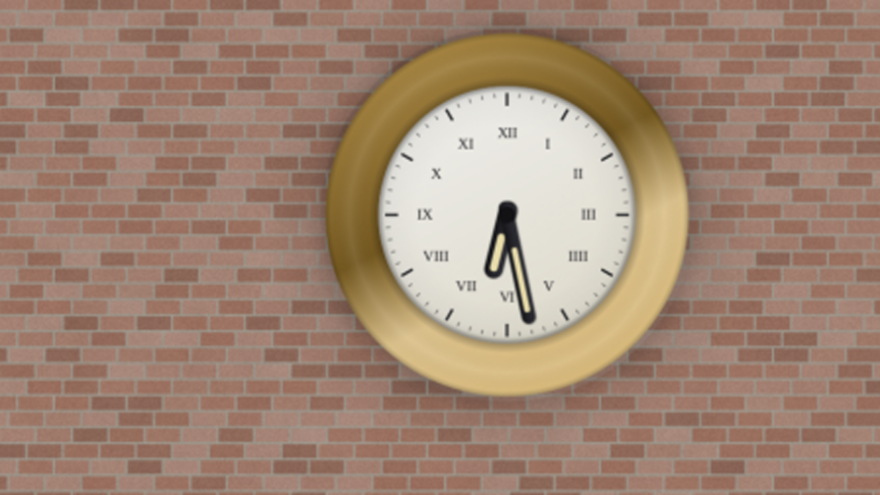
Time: {"hour": 6, "minute": 28}
